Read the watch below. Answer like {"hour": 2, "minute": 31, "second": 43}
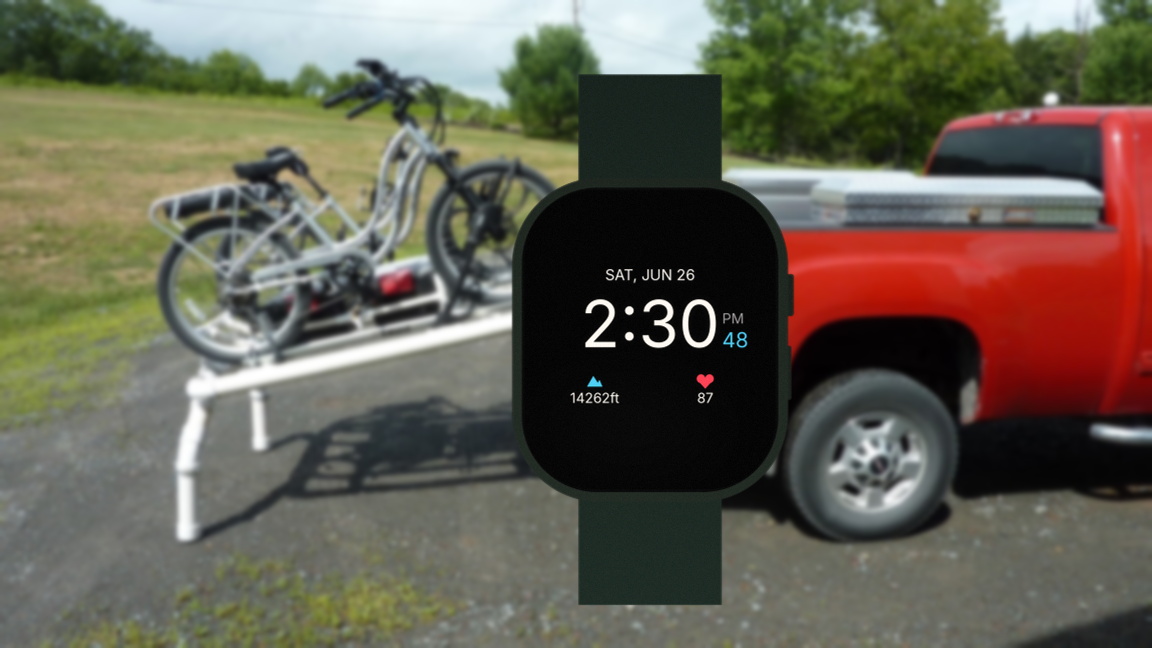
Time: {"hour": 2, "minute": 30, "second": 48}
